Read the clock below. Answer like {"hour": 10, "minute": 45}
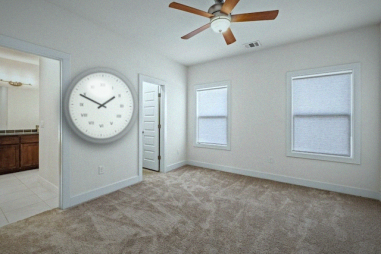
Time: {"hour": 1, "minute": 49}
